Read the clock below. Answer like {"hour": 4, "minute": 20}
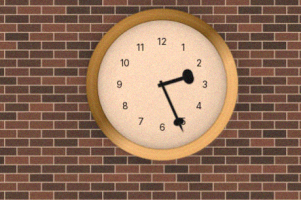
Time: {"hour": 2, "minute": 26}
